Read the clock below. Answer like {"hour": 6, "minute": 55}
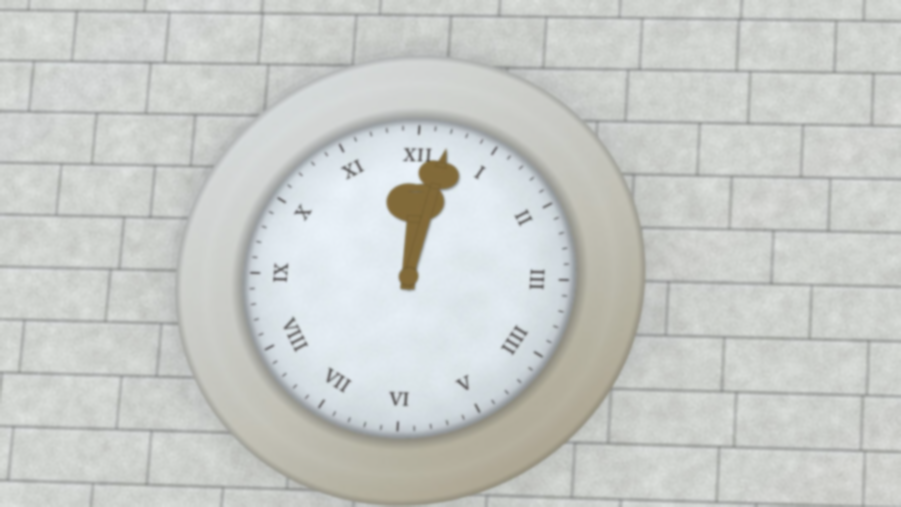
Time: {"hour": 12, "minute": 2}
